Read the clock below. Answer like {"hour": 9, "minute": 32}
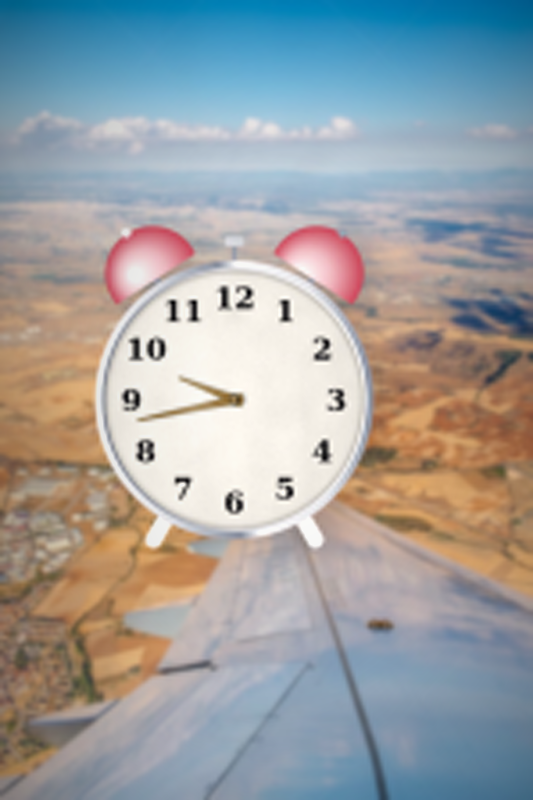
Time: {"hour": 9, "minute": 43}
